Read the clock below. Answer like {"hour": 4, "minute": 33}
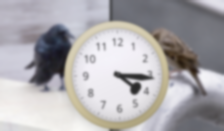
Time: {"hour": 4, "minute": 16}
